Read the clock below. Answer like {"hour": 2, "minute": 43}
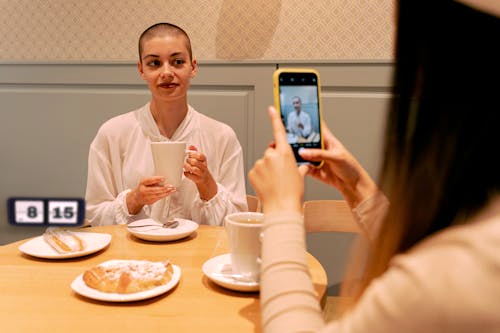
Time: {"hour": 8, "minute": 15}
